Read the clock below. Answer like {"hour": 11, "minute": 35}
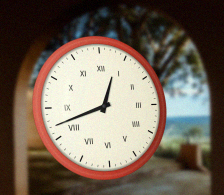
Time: {"hour": 12, "minute": 42}
